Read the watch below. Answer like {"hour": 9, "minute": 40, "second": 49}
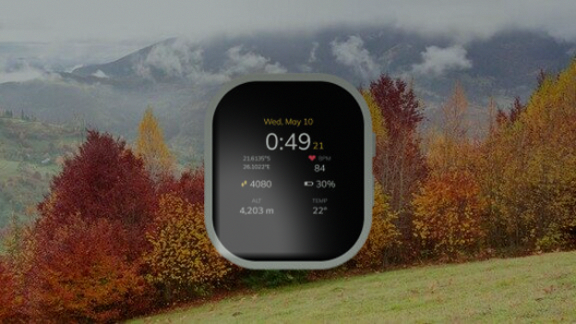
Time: {"hour": 0, "minute": 49, "second": 21}
